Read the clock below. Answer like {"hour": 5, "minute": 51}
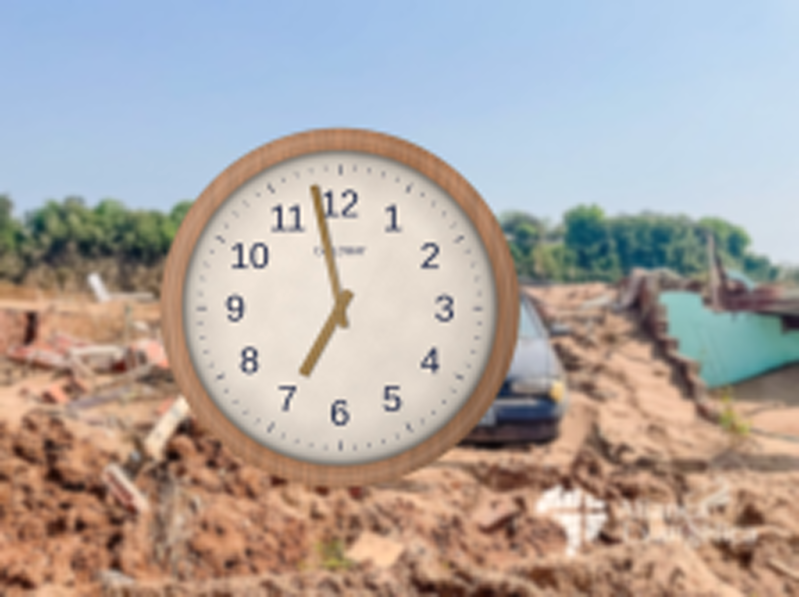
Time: {"hour": 6, "minute": 58}
